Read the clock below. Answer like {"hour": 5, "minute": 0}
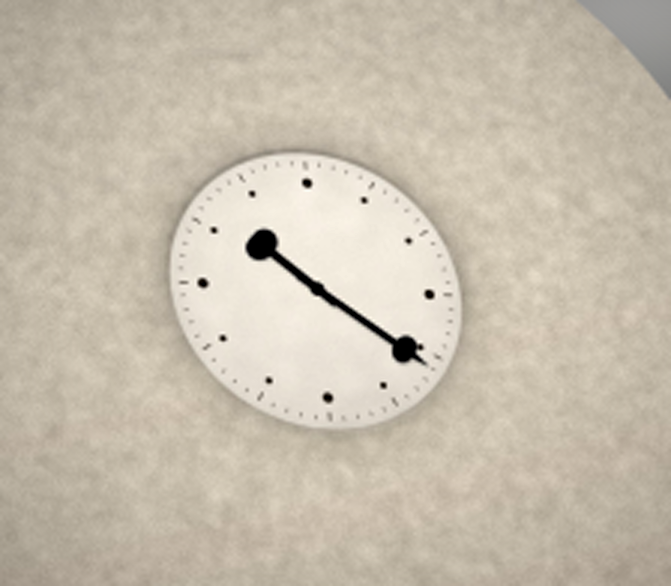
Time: {"hour": 10, "minute": 21}
